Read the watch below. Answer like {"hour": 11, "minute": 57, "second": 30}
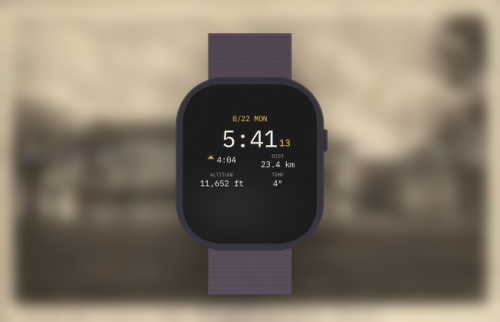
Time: {"hour": 5, "minute": 41, "second": 13}
